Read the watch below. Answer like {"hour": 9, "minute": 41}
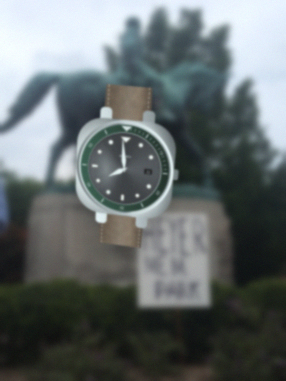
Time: {"hour": 7, "minute": 59}
